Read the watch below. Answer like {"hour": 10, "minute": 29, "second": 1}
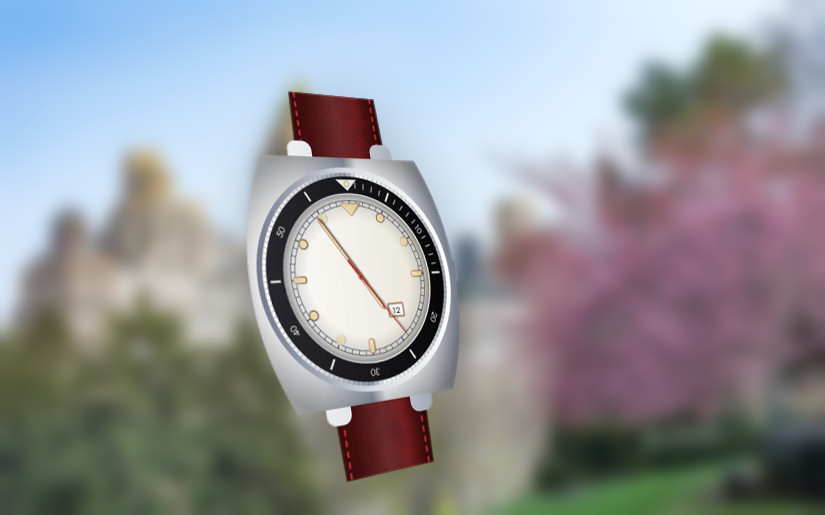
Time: {"hour": 4, "minute": 54, "second": 24}
